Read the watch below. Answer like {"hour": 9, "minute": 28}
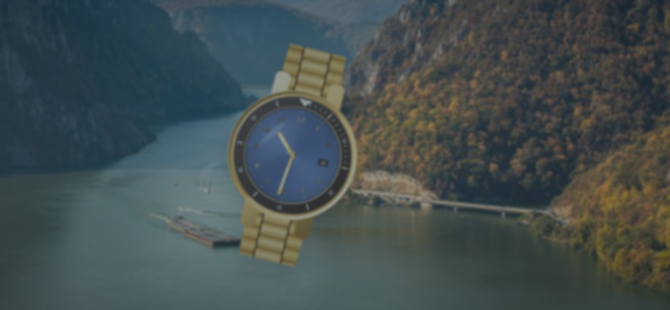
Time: {"hour": 10, "minute": 31}
